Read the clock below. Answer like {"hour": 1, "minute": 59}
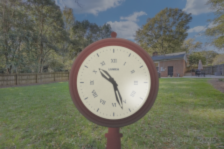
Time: {"hour": 10, "minute": 27}
